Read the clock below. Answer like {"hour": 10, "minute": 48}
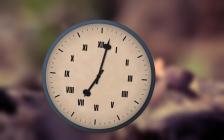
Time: {"hour": 7, "minute": 2}
